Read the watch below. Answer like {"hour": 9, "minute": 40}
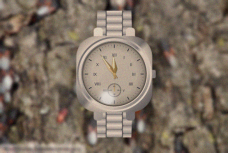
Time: {"hour": 11, "minute": 54}
